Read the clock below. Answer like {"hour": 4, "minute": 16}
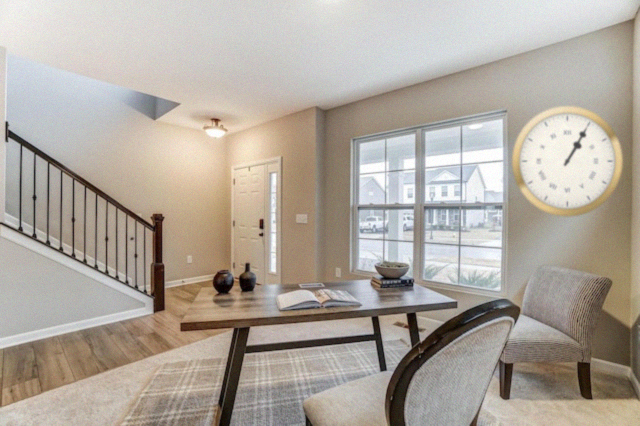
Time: {"hour": 1, "minute": 5}
